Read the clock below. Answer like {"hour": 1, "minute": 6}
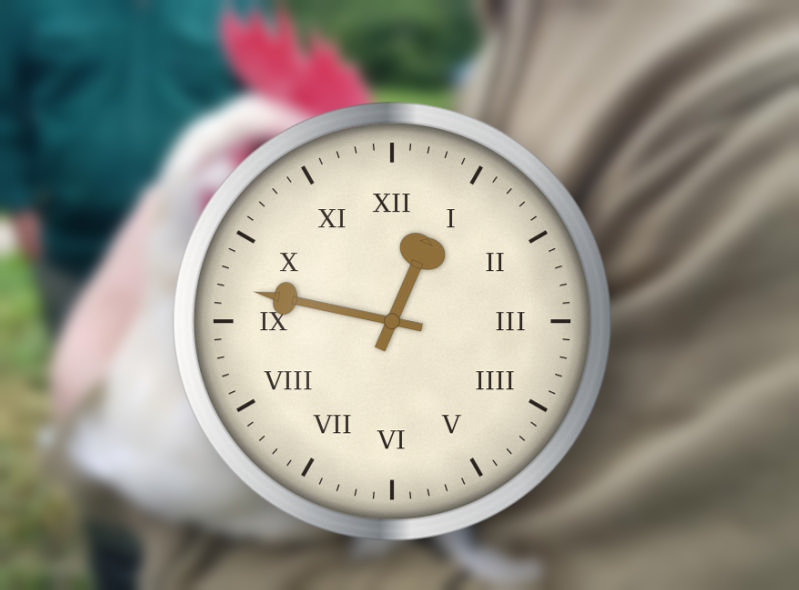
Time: {"hour": 12, "minute": 47}
